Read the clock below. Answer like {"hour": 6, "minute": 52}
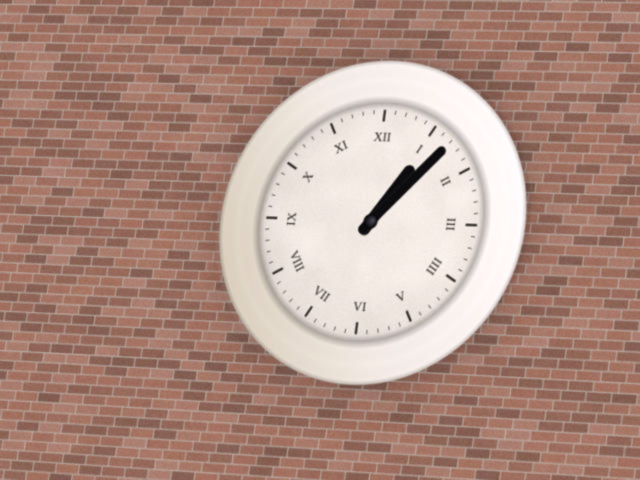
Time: {"hour": 1, "minute": 7}
